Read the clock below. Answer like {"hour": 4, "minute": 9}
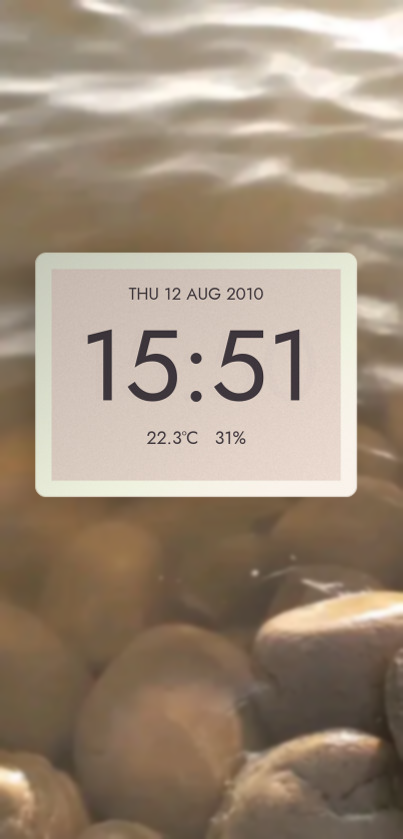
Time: {"hour": 15, "minute": 51}
